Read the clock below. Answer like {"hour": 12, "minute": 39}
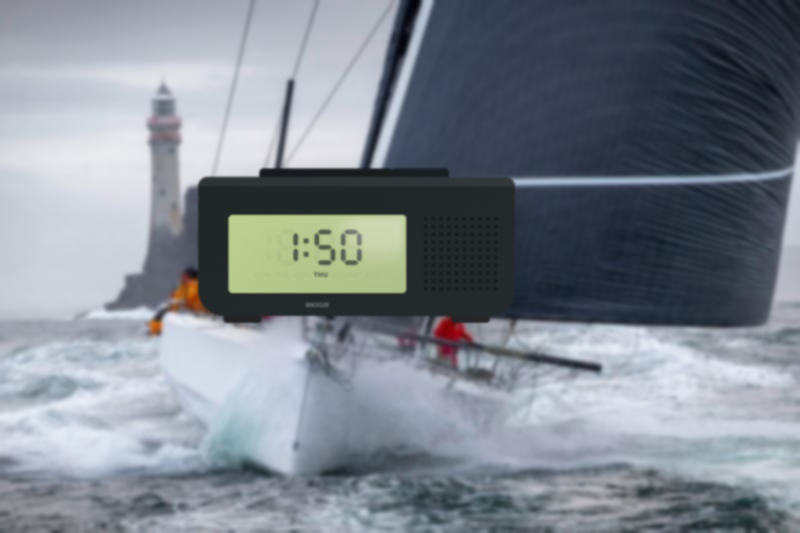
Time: {"hour": 1, "minute": 50}
